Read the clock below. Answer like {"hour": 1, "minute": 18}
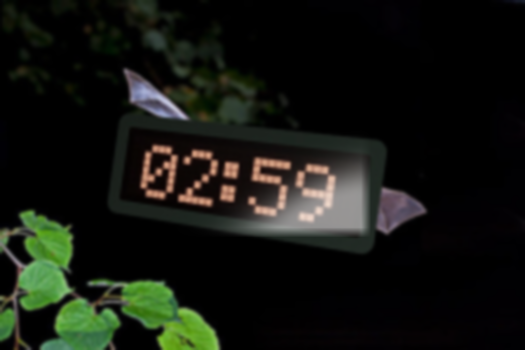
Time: {"hour": 2, "minute": 59}
